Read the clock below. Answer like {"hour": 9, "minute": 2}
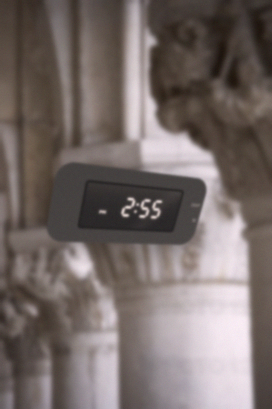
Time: {"hour": 2, "minute": 55}
